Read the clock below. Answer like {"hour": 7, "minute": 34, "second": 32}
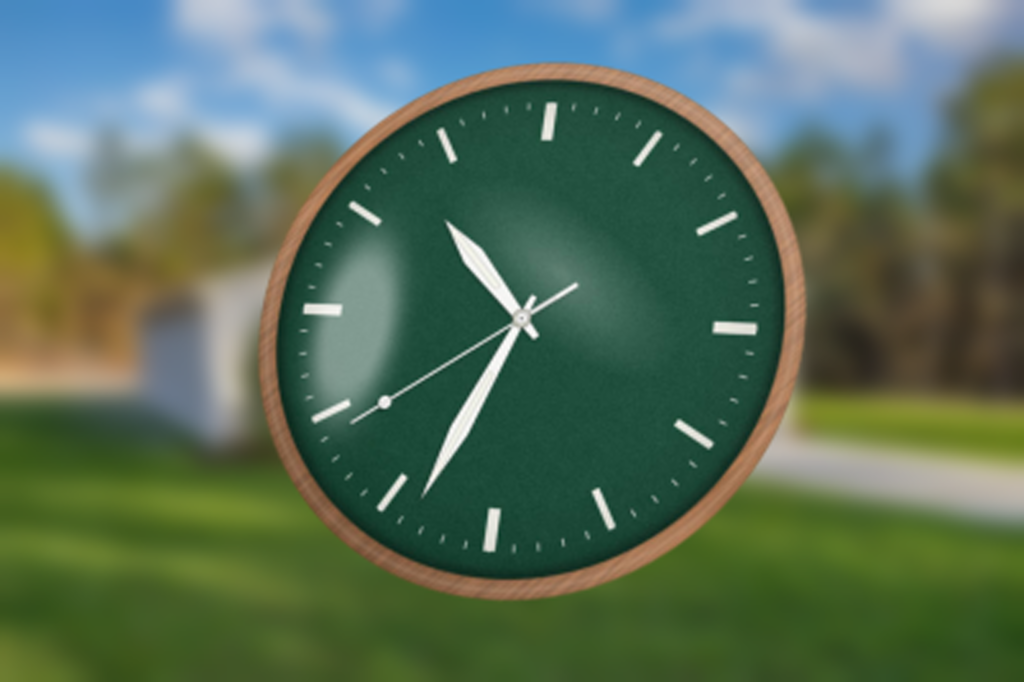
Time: {"hour": 10, "minute": 33, "second": 39}
